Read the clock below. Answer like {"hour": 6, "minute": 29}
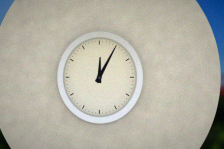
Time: {"hour": 12, "minute": 5}
